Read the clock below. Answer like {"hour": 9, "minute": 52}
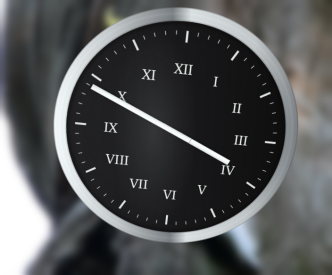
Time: {"hour": 3, "minute": 49}
